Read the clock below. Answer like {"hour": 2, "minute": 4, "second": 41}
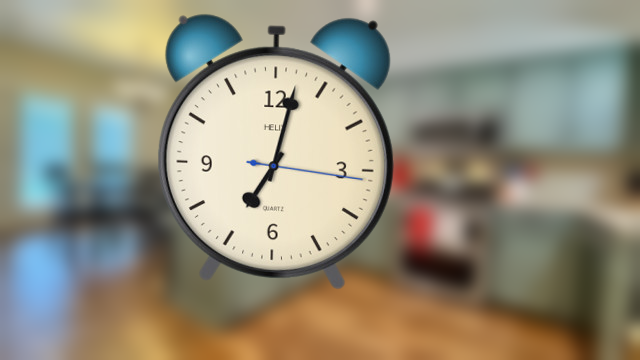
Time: {"hour": 7, "minute": 2, "second": 16}
